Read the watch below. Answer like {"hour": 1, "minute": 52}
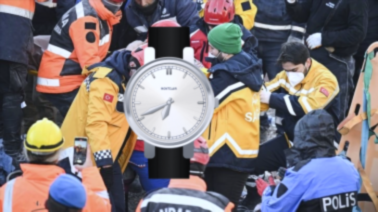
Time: {"hour": 6, "minute": 41}
